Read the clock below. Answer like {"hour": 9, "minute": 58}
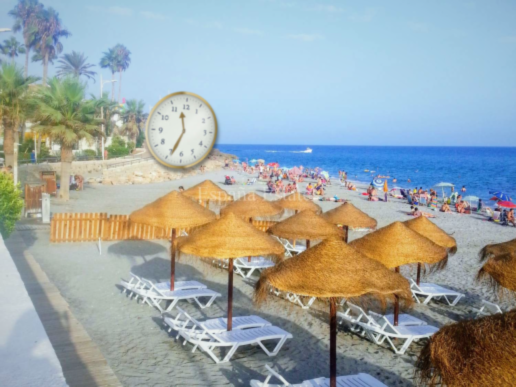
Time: {"hour": 11, "minute": 34}
